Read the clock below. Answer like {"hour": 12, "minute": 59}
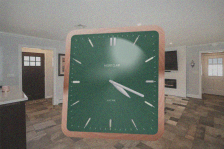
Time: {"hour": 4, "minute": 19}
